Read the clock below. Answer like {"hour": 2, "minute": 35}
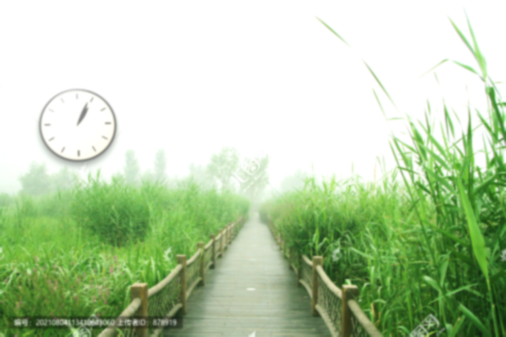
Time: {"hour": 1, "minute": 4}
